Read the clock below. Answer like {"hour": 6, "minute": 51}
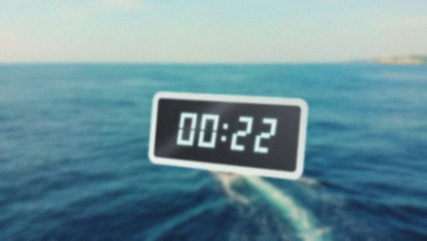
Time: {"hour": 0, "minute": 22}
